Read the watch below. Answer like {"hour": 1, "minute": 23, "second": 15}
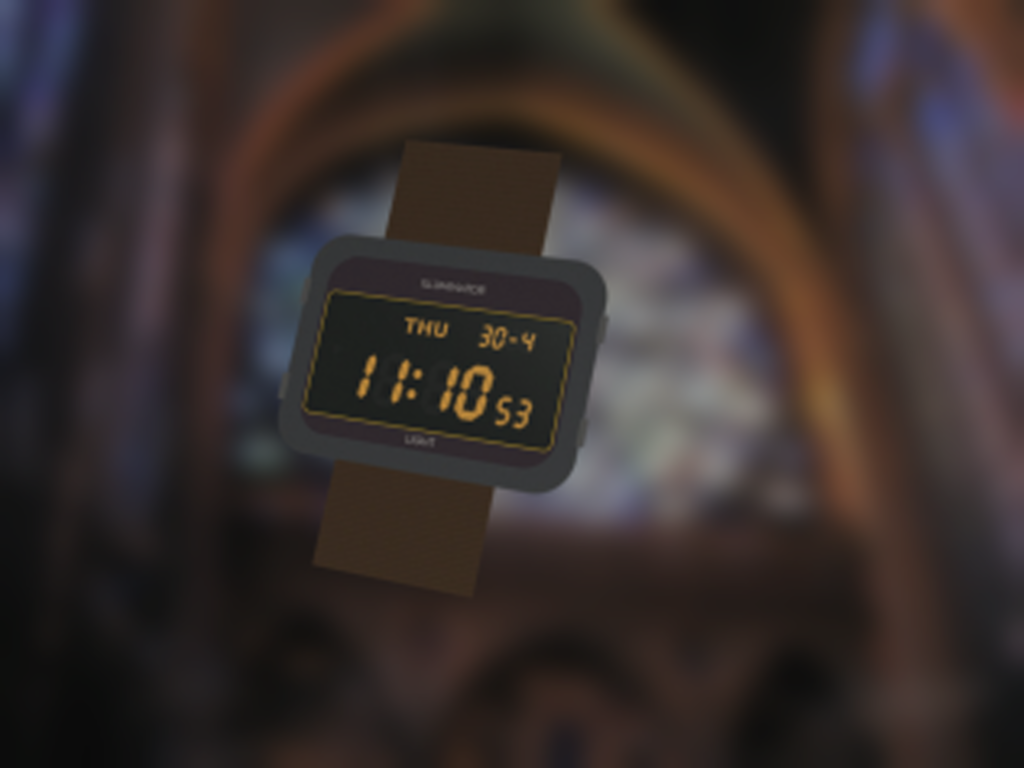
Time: {"hour": 11, "minute": 10, "second": 53}
